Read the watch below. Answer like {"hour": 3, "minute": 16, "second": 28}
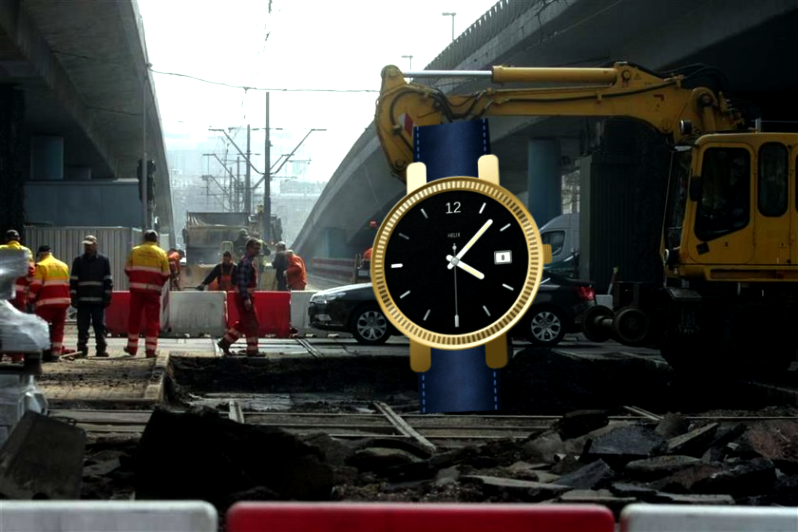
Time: {"hour": 4, "minute": 7, "second": 30}
